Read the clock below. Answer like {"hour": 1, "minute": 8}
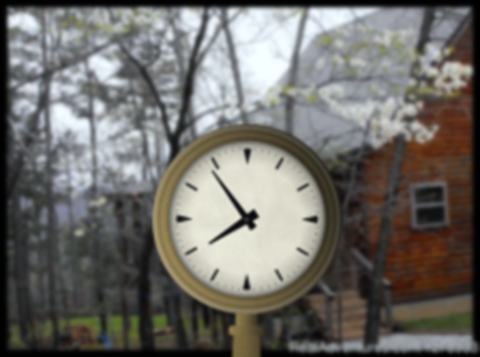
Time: {"hour": 7, "minute": 54}
